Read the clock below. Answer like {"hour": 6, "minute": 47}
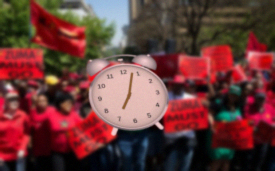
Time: {"hour": 7, "minute": 3}
